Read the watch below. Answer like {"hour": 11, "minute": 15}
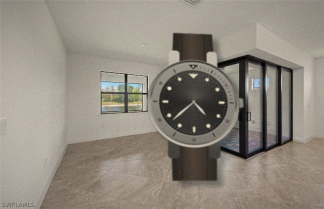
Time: {"hour": 4, "minute": 38}
